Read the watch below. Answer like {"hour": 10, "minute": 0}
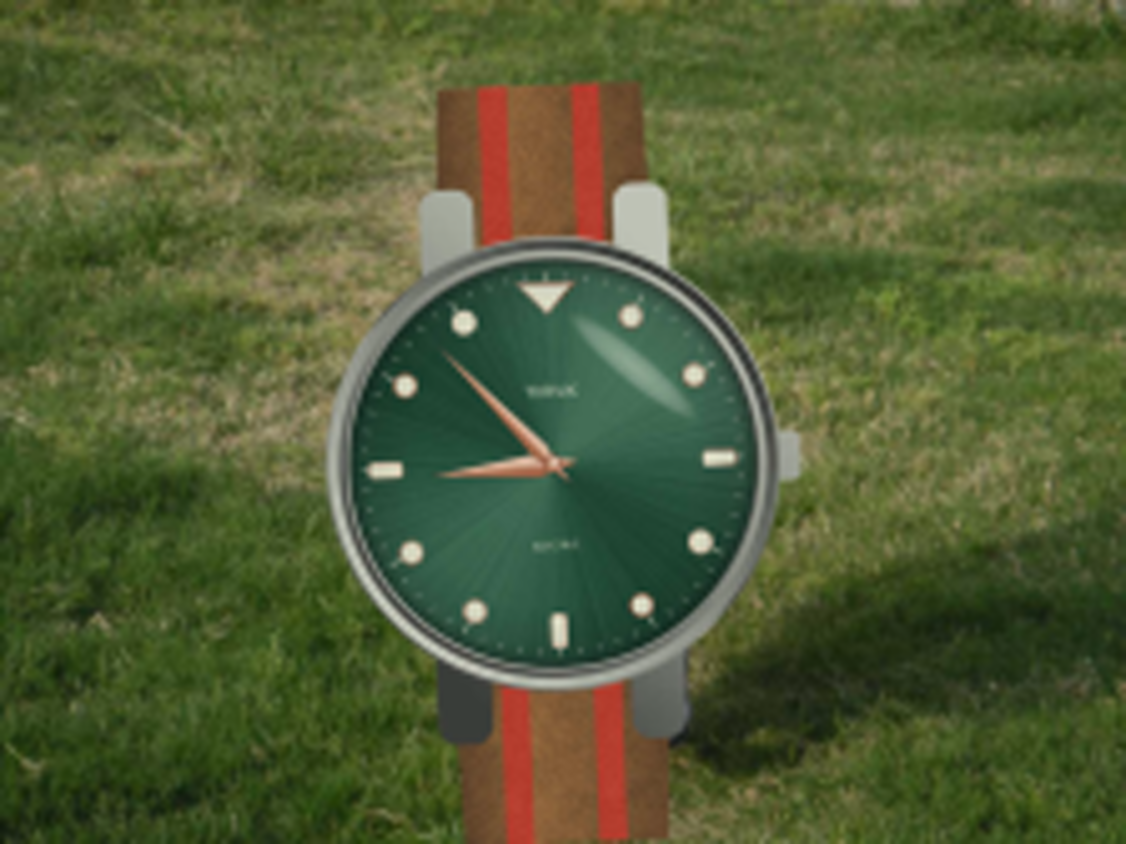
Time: {"hour": 8, "minute": 53}
